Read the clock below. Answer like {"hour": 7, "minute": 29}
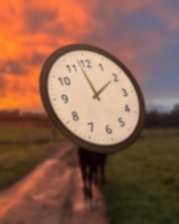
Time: {"hour": 1, "minute": 58}
